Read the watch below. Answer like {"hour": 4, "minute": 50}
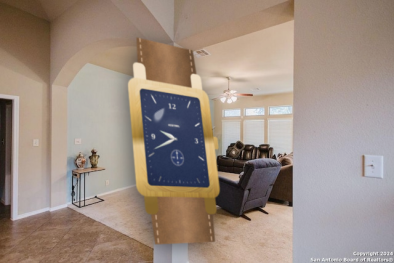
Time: {"hour": 9, "minute": 41}
